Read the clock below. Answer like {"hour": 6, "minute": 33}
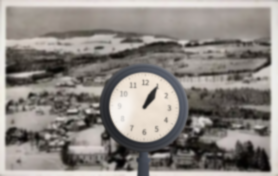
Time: {"hour": 1, "minute": 5}
